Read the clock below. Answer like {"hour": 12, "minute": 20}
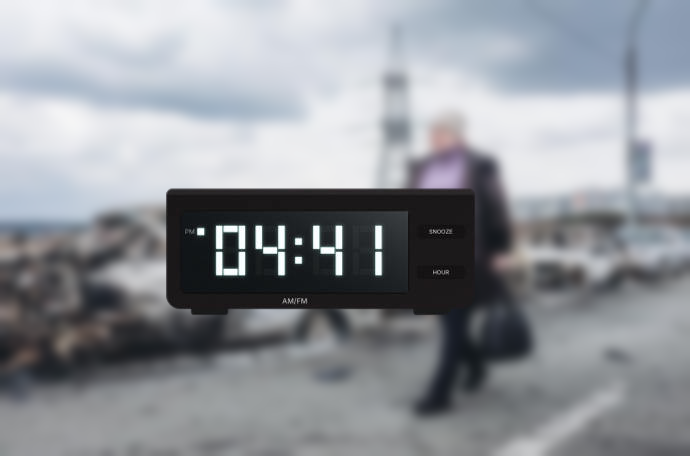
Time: {"hour": 4, "minute": 41}
